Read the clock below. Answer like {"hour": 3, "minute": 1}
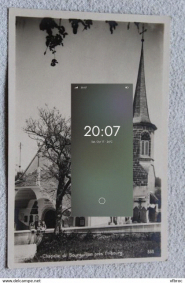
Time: {"hour": 20, "minute": 7}
